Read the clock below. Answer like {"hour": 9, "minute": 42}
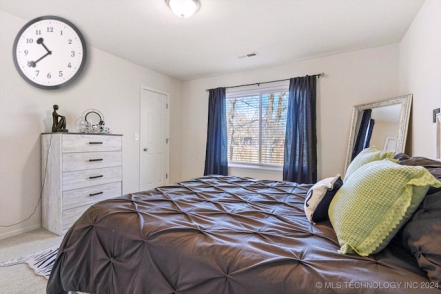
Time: {"hour": 10, "minute": 39}
